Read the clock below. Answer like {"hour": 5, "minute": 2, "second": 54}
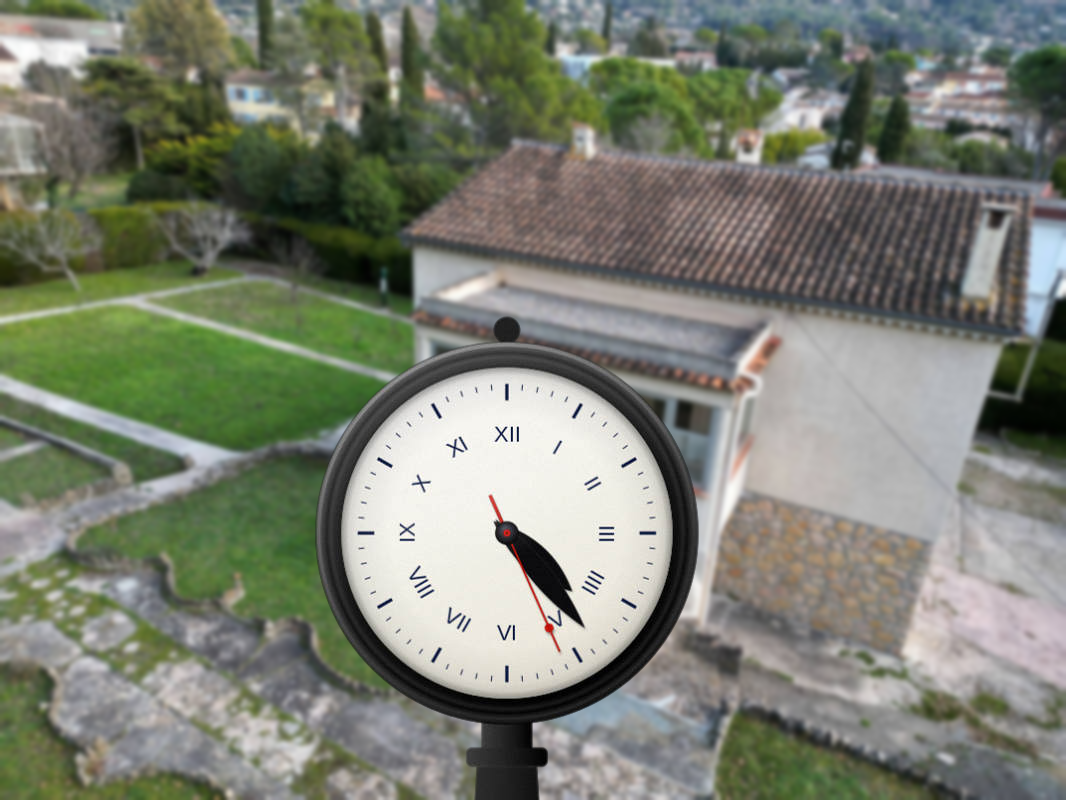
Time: {"hour": 4, "minute": 23, "second": 26}
